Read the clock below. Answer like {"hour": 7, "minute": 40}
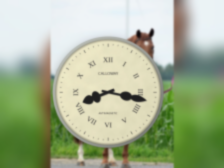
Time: {"hour": 8, "minute": 17}
